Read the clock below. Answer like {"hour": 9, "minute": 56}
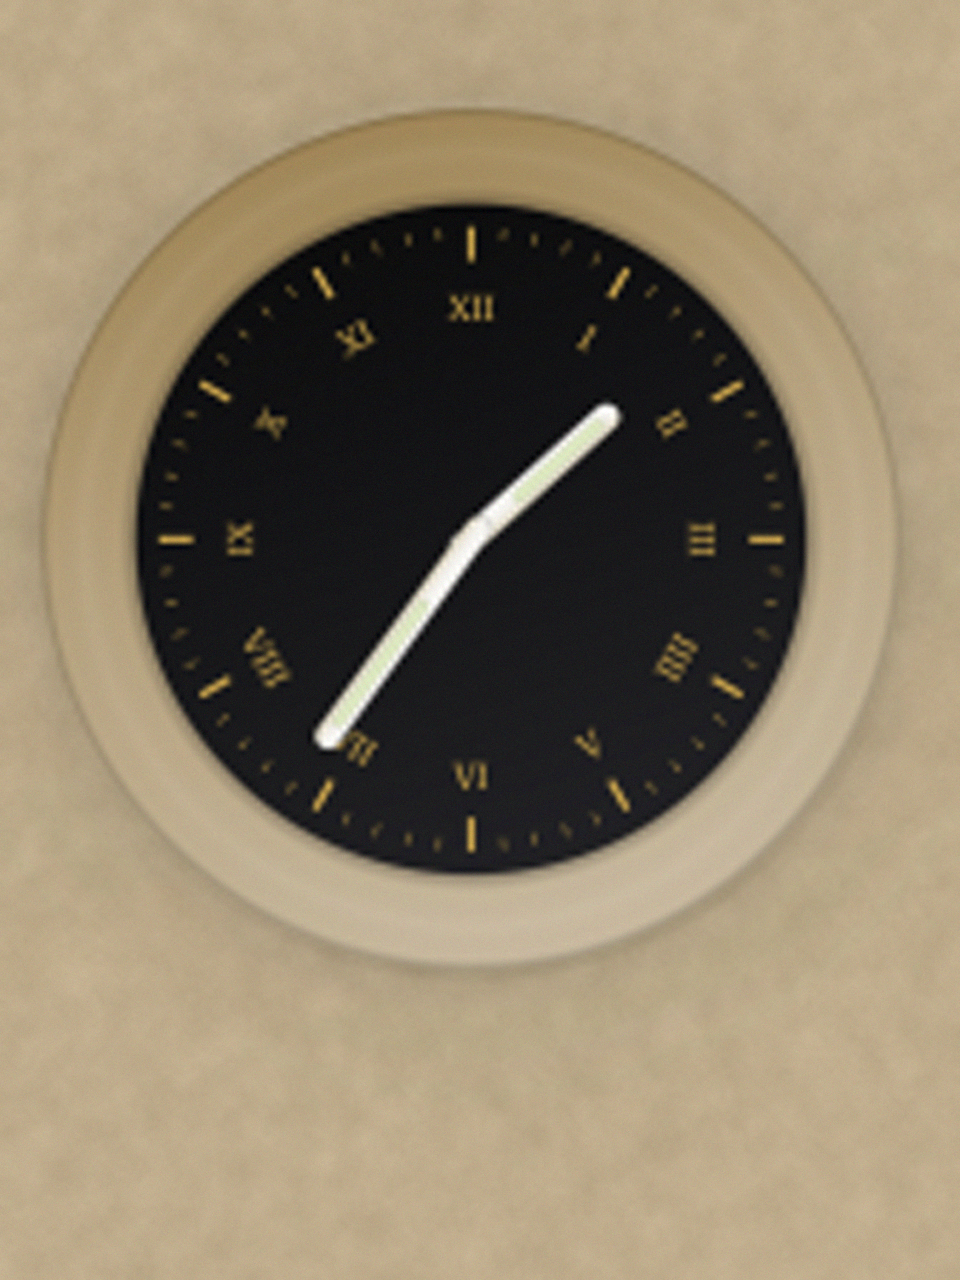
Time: {"hour": 1, "minute": 36}
